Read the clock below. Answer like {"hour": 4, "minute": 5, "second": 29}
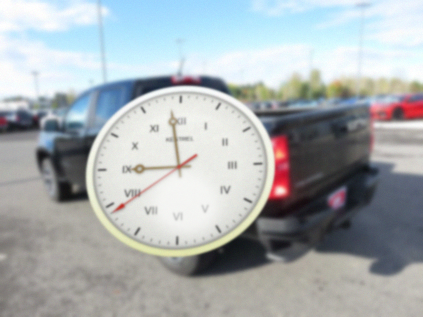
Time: {"hour": 8, "minute": 58, "second": 39}
